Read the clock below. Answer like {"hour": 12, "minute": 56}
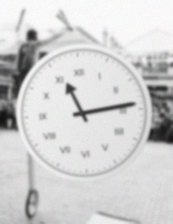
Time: {"hour": 11, "minute": 14}
